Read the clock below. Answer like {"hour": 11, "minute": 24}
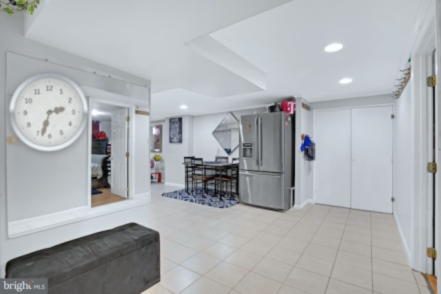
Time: {"hour": 2, "minute": 33}
